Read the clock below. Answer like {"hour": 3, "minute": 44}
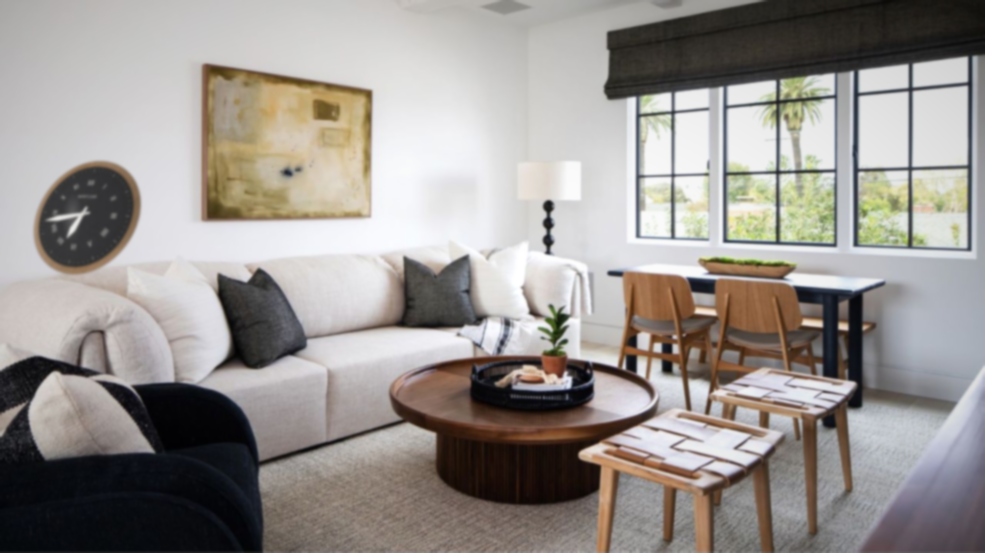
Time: {"hour": 6, "minute": 43}
